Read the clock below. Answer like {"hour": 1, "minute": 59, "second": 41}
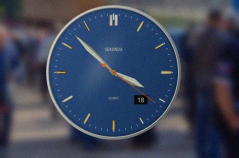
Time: {"hour": 3, "minute": 52, "second": 21}
